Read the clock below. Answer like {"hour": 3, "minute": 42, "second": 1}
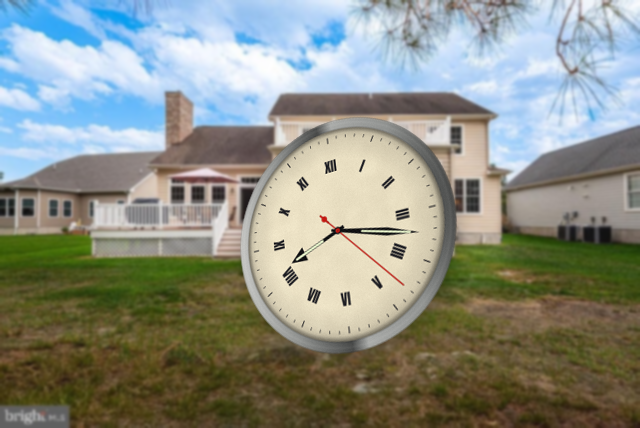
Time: {"hour": 8, "minute": 17, "second": 23}
